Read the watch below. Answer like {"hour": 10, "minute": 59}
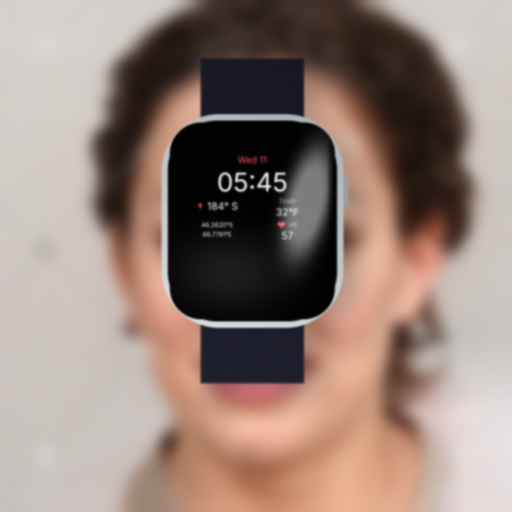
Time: {"hour": 5, "minute": 45}
